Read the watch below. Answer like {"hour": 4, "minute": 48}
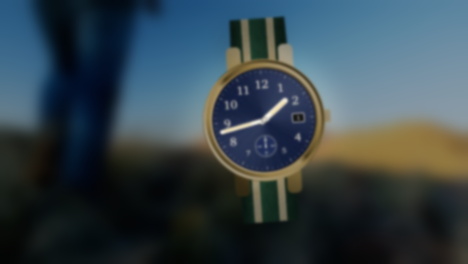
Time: {"hour": 1, "minute": 43}
